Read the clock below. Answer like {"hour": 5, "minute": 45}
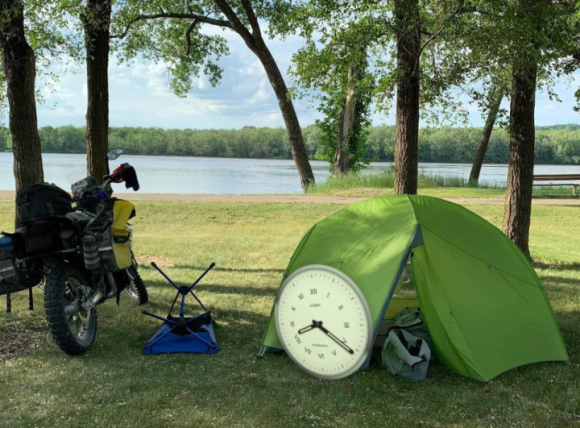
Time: {"hour": 8, "minute": 21}
